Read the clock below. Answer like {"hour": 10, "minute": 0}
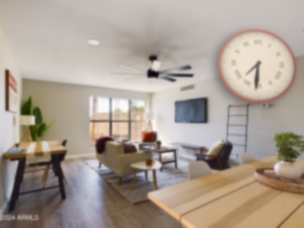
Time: {"hour": 7, "minute": 31}
